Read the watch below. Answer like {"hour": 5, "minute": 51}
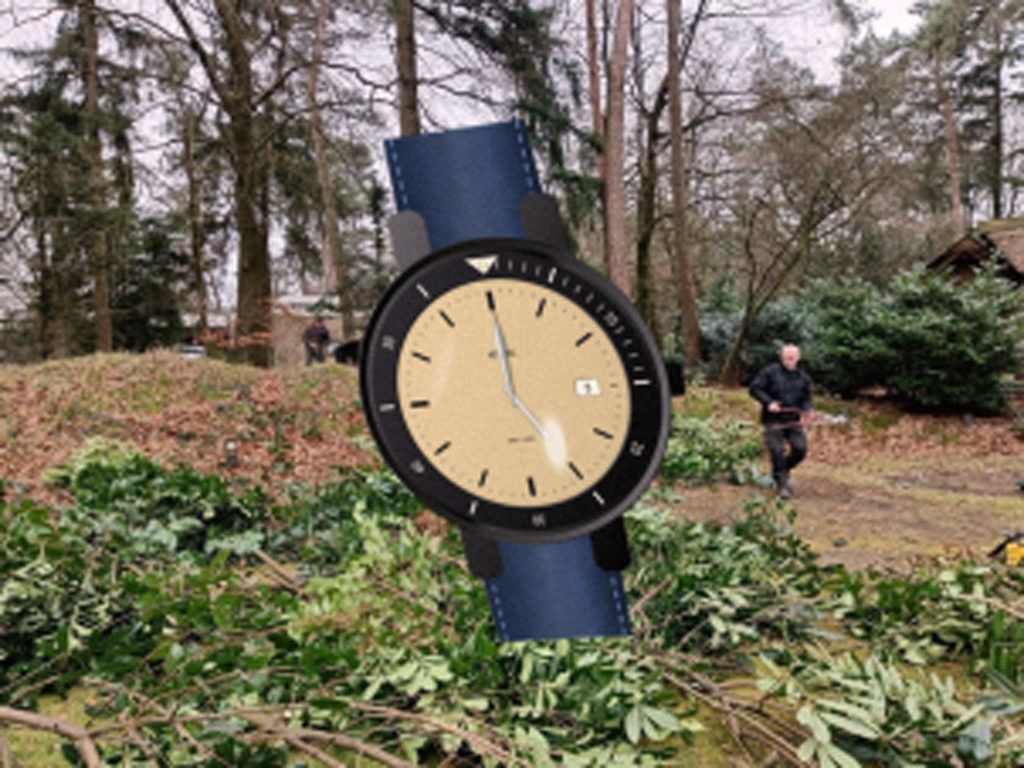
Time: {"hour": 5, "minute": 0}
